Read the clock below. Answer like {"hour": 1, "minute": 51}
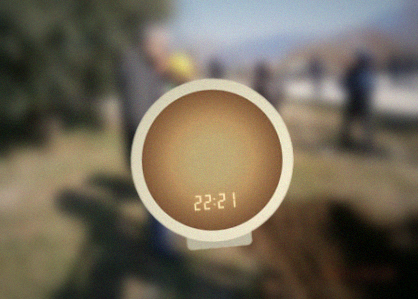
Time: {"hour": 22, "minute": 21}
